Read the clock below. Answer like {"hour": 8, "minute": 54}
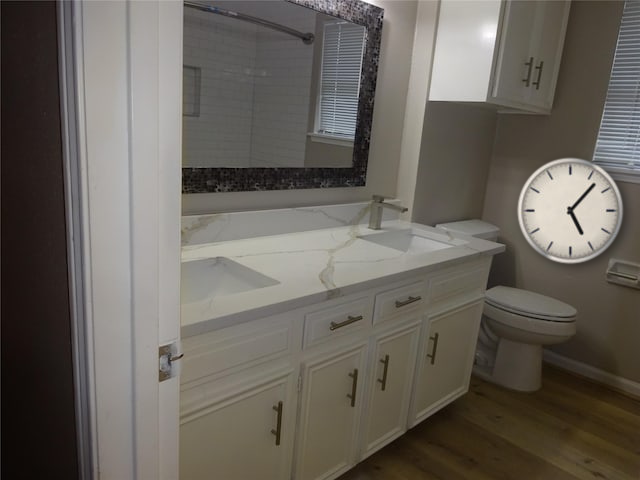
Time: {"hour": 5, "minute": 7}
